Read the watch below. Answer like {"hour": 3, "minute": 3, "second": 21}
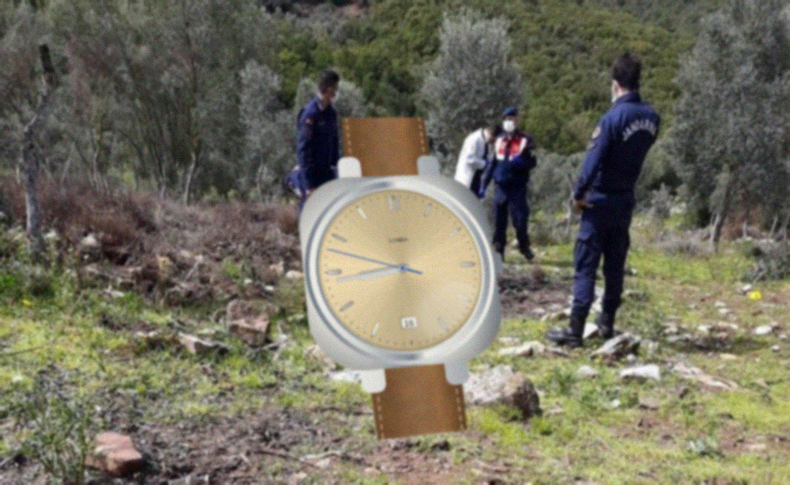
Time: {"hour": 8, "minute": 43, "second": 48}
